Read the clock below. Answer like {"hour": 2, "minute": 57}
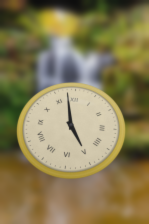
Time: {"hour": 4, "minute": 58}
